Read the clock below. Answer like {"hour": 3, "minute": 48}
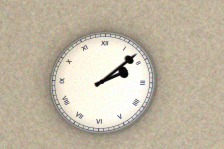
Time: {"hour": 2, "minute": 8}
